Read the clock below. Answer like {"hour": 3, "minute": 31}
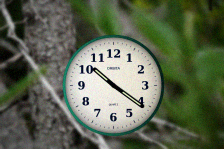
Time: {"hour": 10, "minute": 21}
